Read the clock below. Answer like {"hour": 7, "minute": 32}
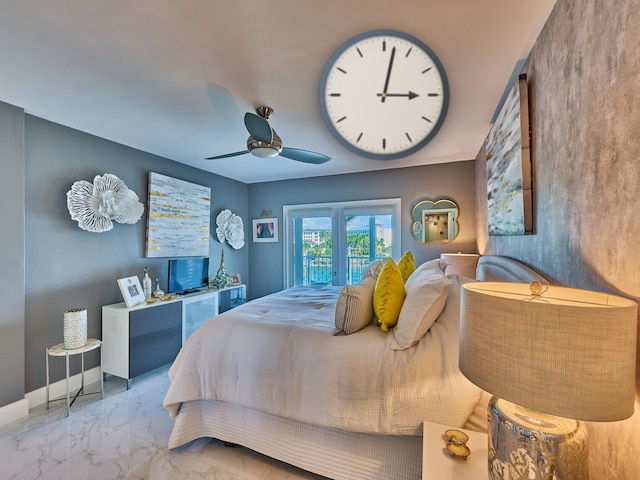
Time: {"hour": 3, "minute": 2}
